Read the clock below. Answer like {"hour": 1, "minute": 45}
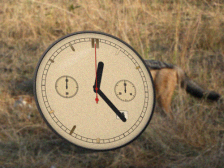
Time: {"hour": 12, "minute": 23}
